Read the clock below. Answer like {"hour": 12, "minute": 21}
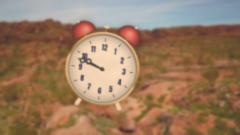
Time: {"hour": 9, "minute": 48}
